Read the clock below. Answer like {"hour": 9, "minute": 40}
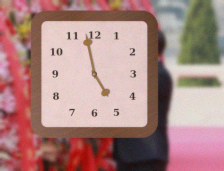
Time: {"hour": 4, "minute": 58}
